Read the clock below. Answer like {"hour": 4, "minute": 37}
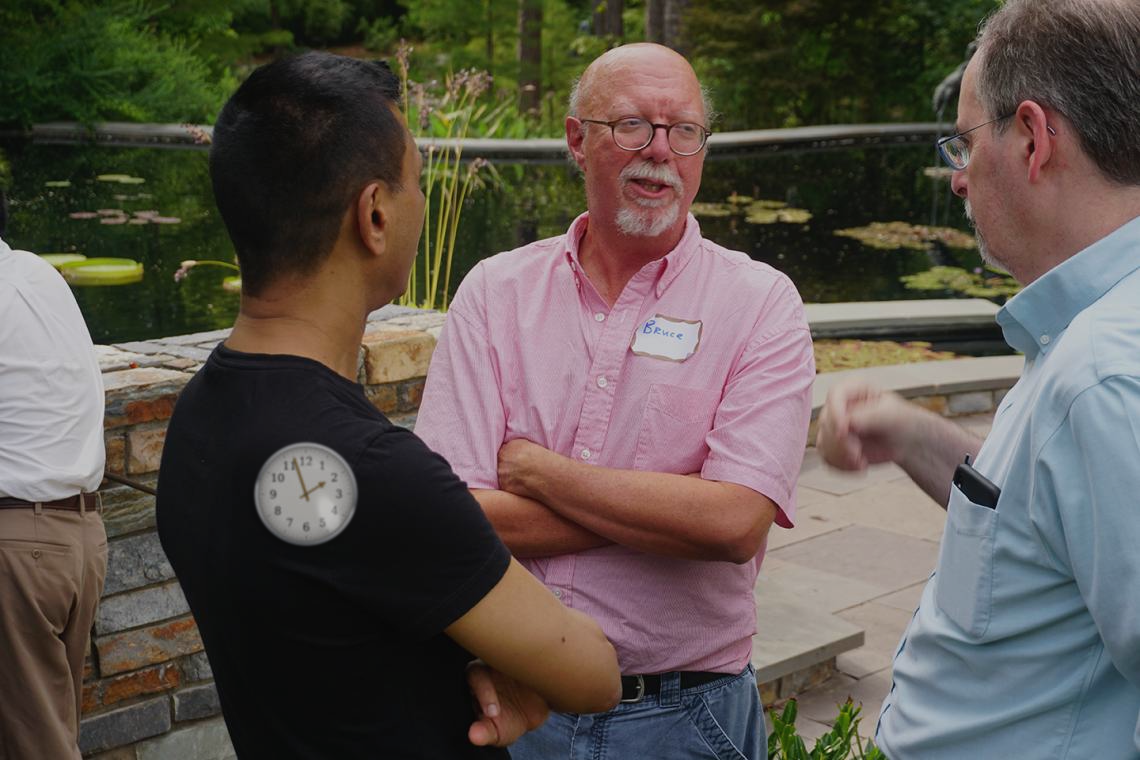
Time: {"hour": 1, "minute": 57}
